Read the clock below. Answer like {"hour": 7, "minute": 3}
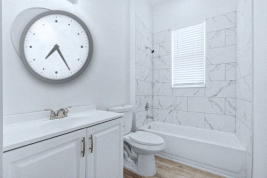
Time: {"hour": 7, "minute": 25}
